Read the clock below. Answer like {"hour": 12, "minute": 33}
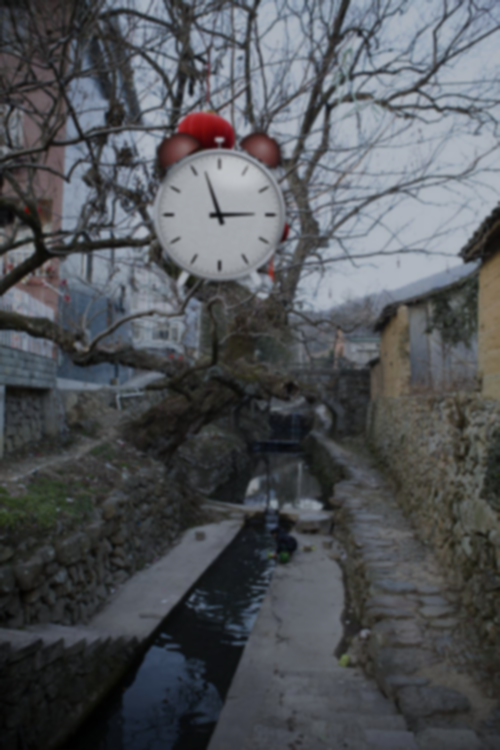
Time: {"hour": 2, "minute": 57}
